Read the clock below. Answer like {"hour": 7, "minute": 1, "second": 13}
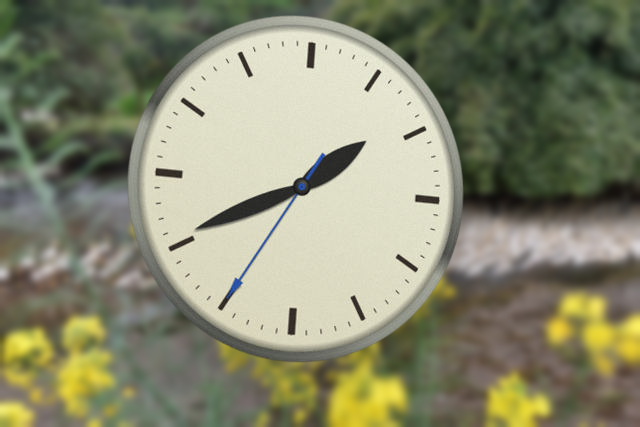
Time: {"hour": 1, "minute": 40, "second": 35}
